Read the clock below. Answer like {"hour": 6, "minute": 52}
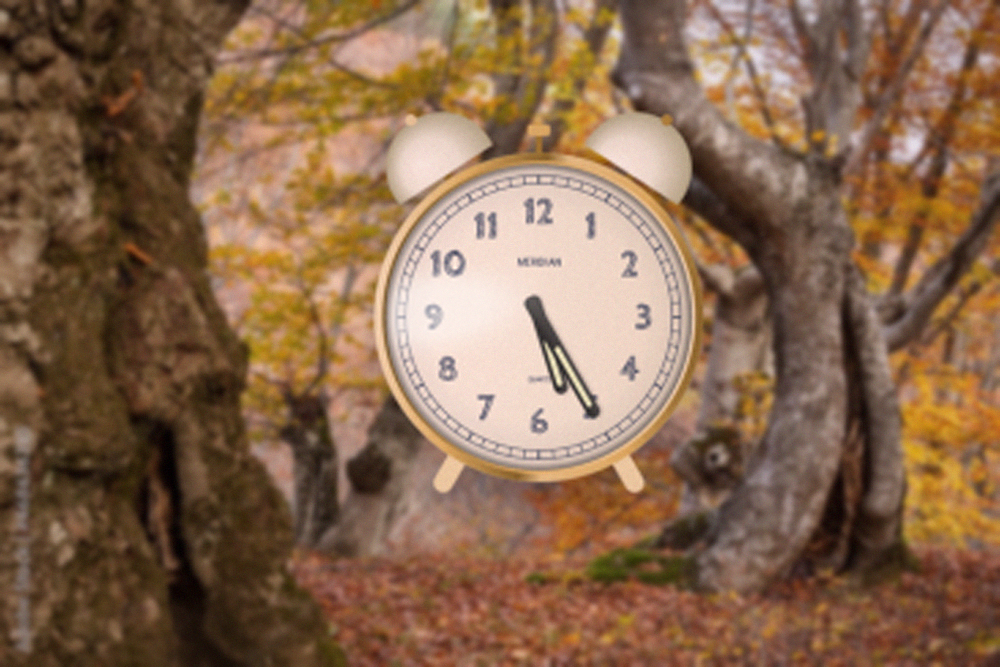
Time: {"hour": 5, "minute": 25}
